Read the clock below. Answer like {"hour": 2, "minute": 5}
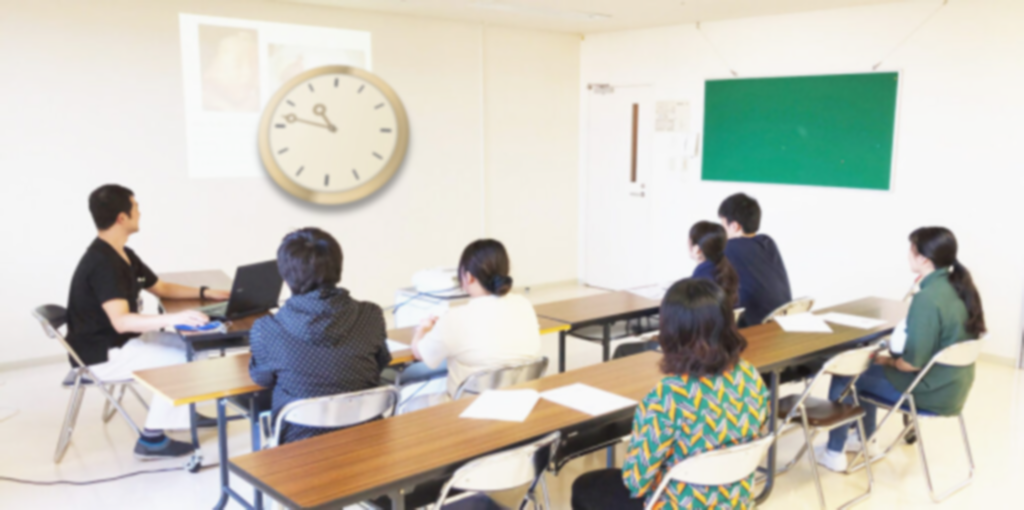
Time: {"hour": 10, "minute": 47}
